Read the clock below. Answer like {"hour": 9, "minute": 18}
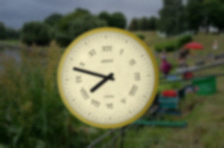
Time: {"hour": 7, "minute": 48}
